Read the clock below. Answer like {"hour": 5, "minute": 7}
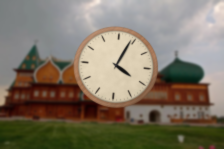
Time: {"hour": 4, "minute": 4}
